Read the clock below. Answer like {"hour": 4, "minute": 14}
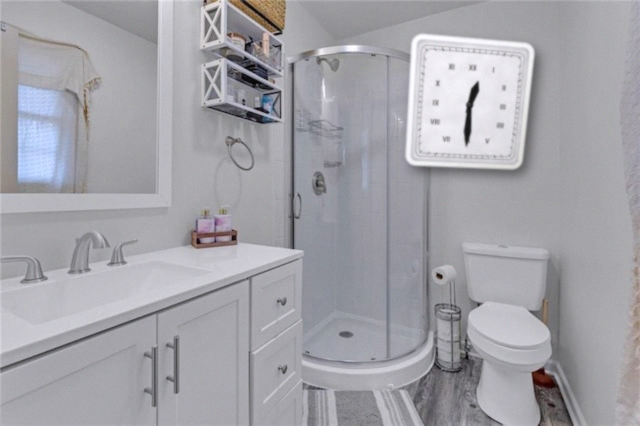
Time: {"hour": 12, "minute": 30}
